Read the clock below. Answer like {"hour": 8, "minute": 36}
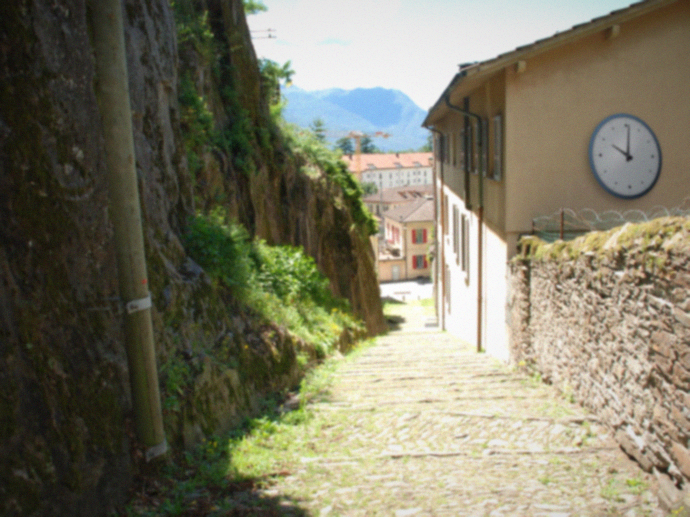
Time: {"hour": 10, "minute": 1}
